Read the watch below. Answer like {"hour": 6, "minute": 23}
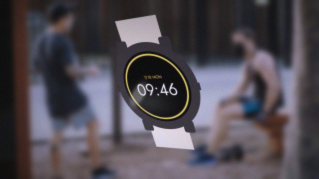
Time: {"hour": 9, "minute": 46}
